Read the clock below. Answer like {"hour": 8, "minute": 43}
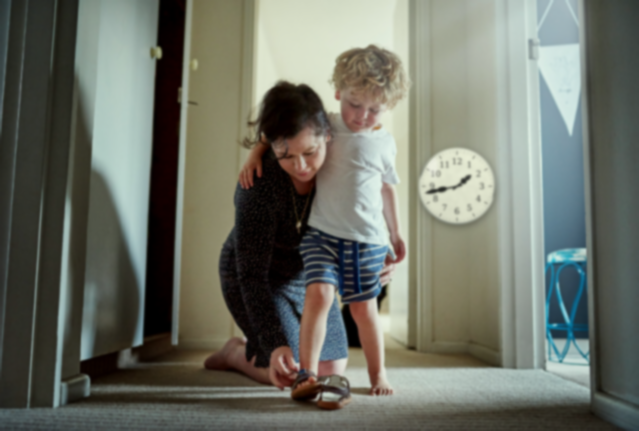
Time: {"hour": 1, "minute": 43}
